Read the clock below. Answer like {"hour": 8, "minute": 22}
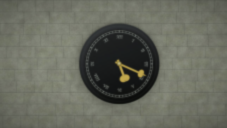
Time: {"hour": 5, "minute": 19}
